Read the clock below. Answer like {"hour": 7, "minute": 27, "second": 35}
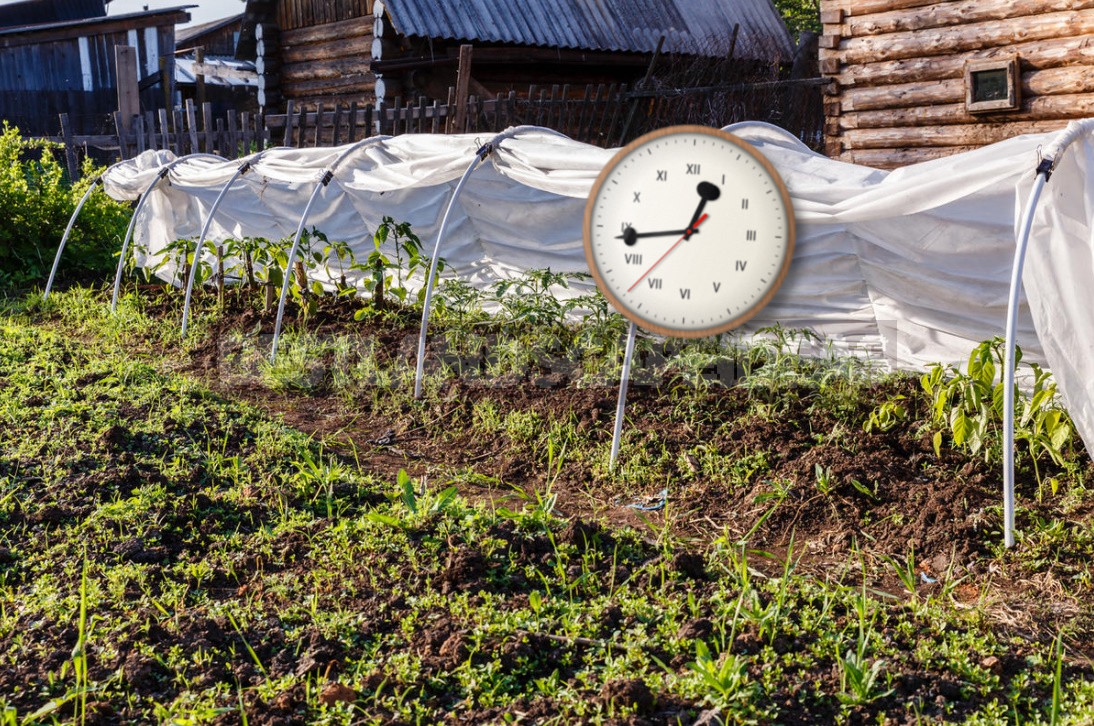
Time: {"hour": 12, "minute": 43, "second": 37}
